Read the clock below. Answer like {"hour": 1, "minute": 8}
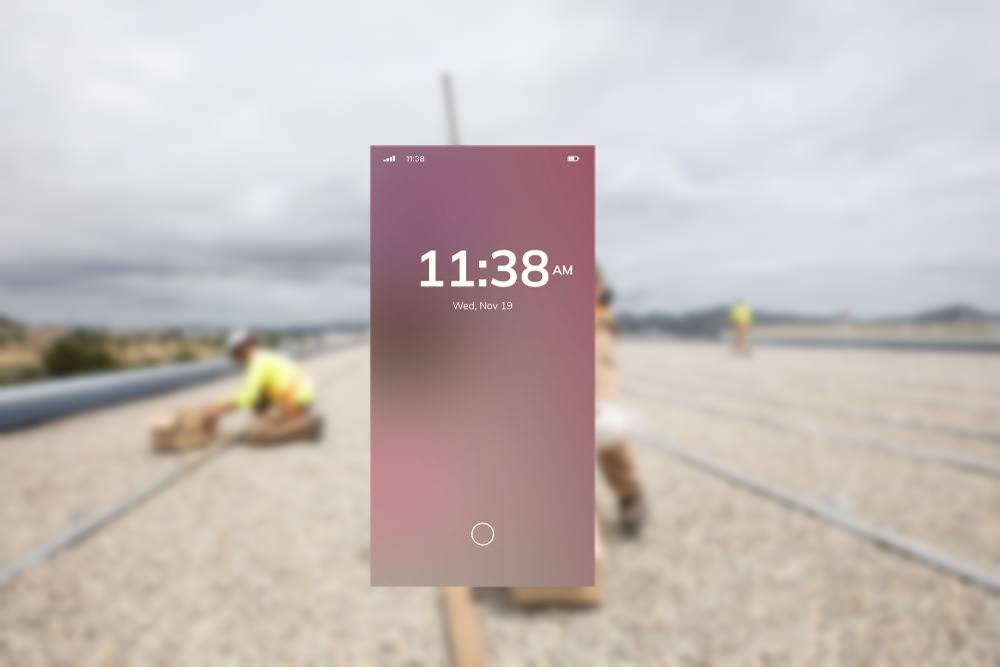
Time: {"hour": 11, "minute": 38}
